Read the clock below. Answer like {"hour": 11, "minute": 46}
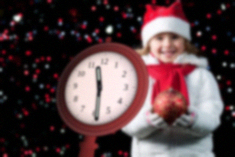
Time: {"hour": 11, "minute": 29}
